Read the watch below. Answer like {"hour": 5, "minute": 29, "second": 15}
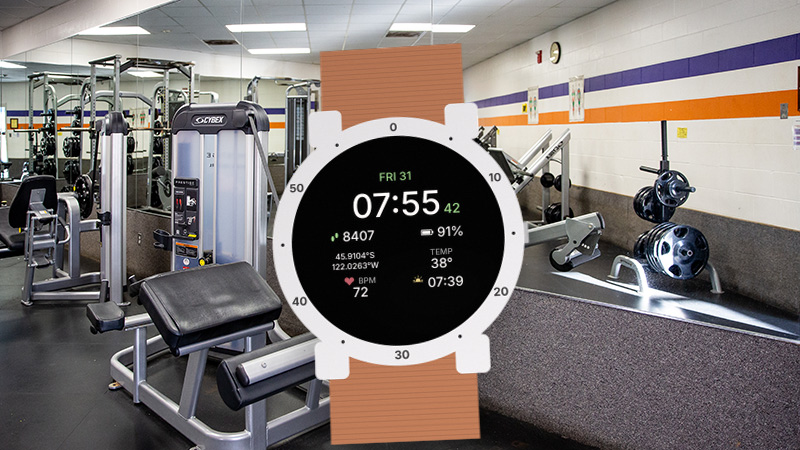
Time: {"hour": 7, "minute": 55, "second": 42}
